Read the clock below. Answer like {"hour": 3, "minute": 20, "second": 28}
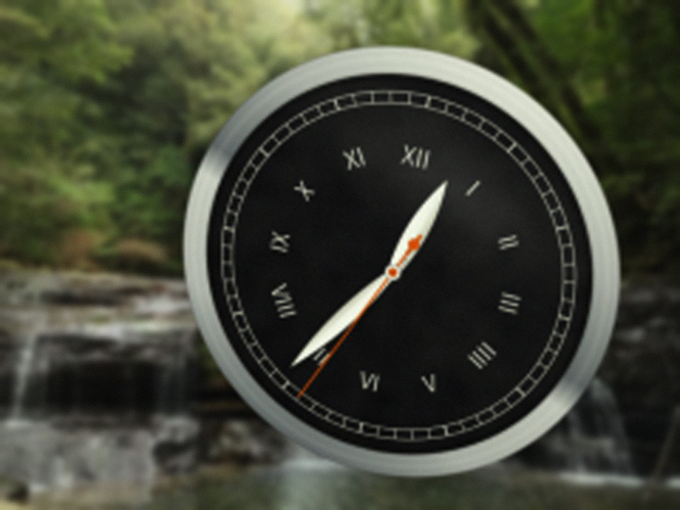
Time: {"hour": 12, "minute": 35, "second": 34}
